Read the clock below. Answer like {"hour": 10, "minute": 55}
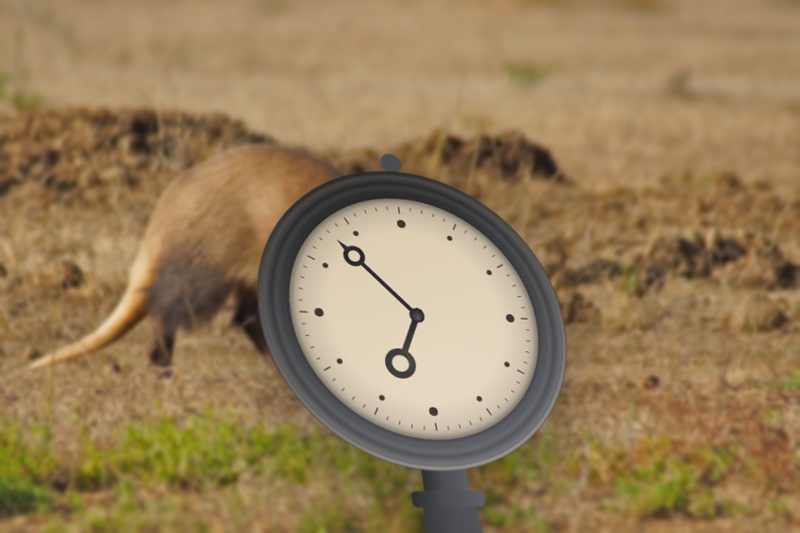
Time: {"hour": 6, "minute": 53}
